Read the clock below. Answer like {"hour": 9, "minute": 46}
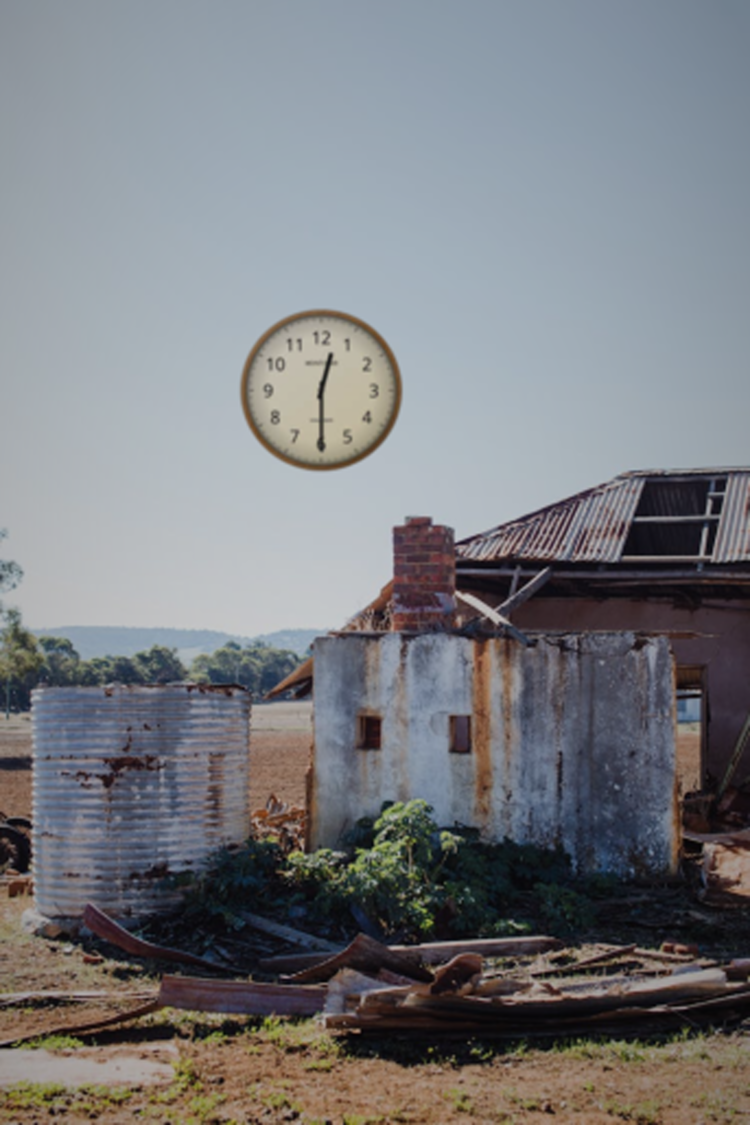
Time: {"hour": 12, "minute": 30}
